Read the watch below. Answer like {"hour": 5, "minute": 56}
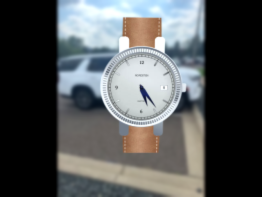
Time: {"hour": 5, "minute": 24}
